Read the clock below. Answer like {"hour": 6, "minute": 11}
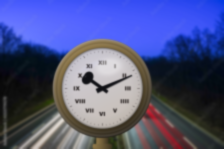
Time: {"hour": 10, "minute": 11}
